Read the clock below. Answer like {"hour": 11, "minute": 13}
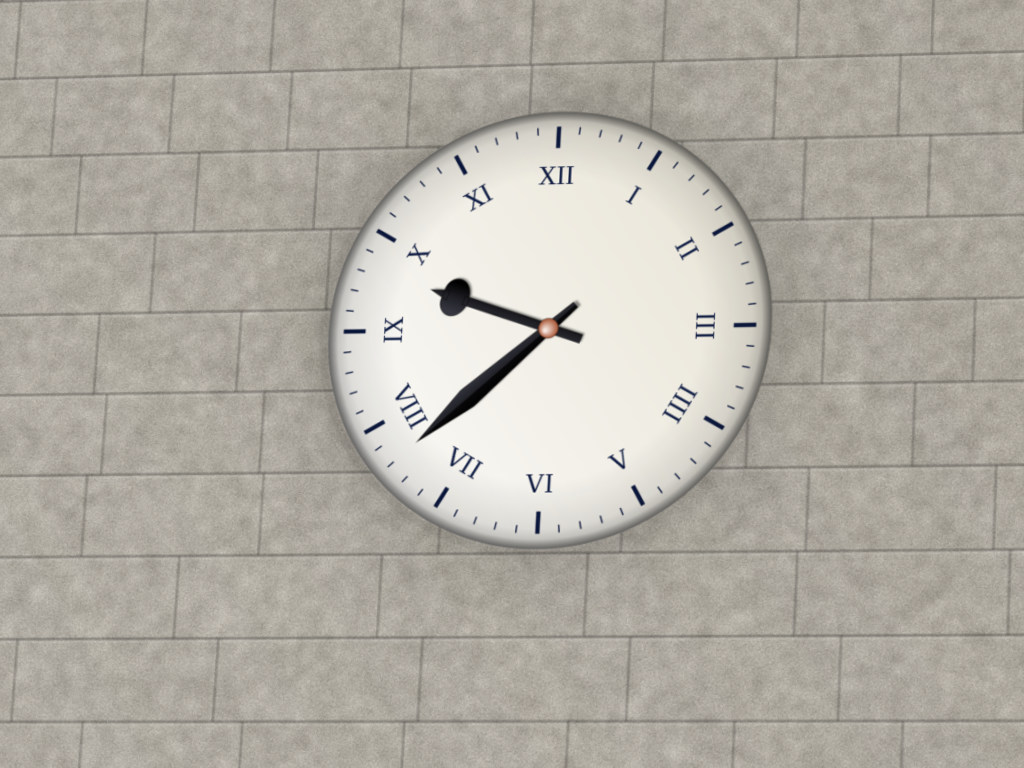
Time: {"hour": 9, "minute": 38}
